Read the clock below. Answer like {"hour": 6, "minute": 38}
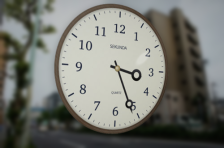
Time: {"hour": 3, "minute": 26}
